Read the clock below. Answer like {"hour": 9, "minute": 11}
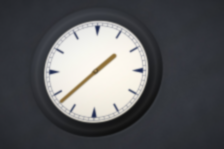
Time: {"hour": 1, "minute": 38}
